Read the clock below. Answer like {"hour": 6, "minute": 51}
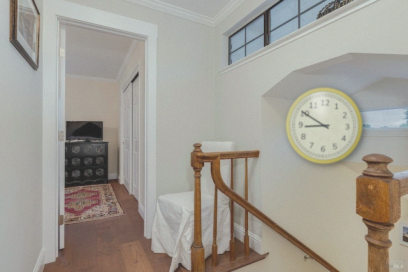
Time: {"hour": 8, "minute": 50}
